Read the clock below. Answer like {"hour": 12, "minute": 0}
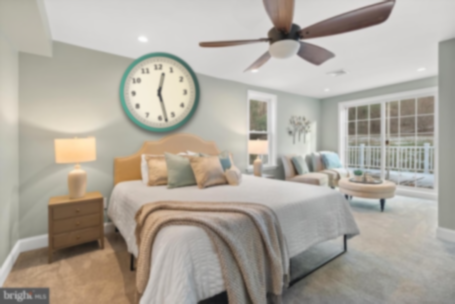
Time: {"hour": 12, "minute": 28}
